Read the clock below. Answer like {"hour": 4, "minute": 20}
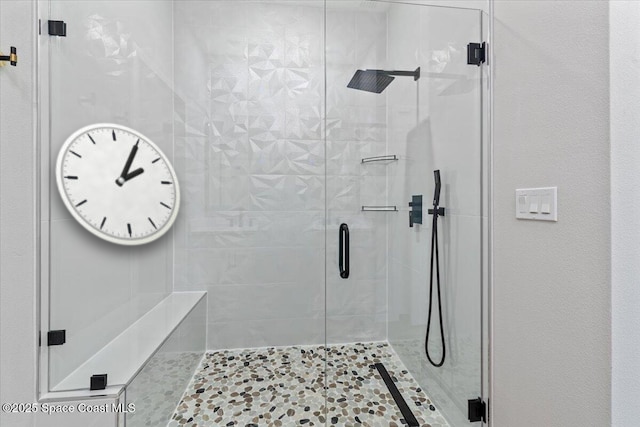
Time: {"hour": 2, "minute": 5}
